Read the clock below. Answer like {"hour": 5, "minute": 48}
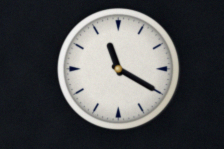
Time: {"hour": 11, "minute": 20}
